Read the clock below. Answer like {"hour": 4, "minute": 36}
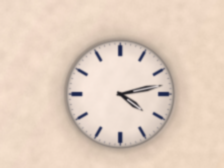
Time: {"hour": 4, "minute": 13}
